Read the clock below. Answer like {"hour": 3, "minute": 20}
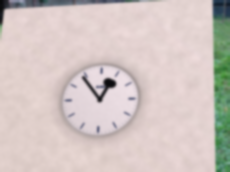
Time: {"hour": 12, "minute": 54}
